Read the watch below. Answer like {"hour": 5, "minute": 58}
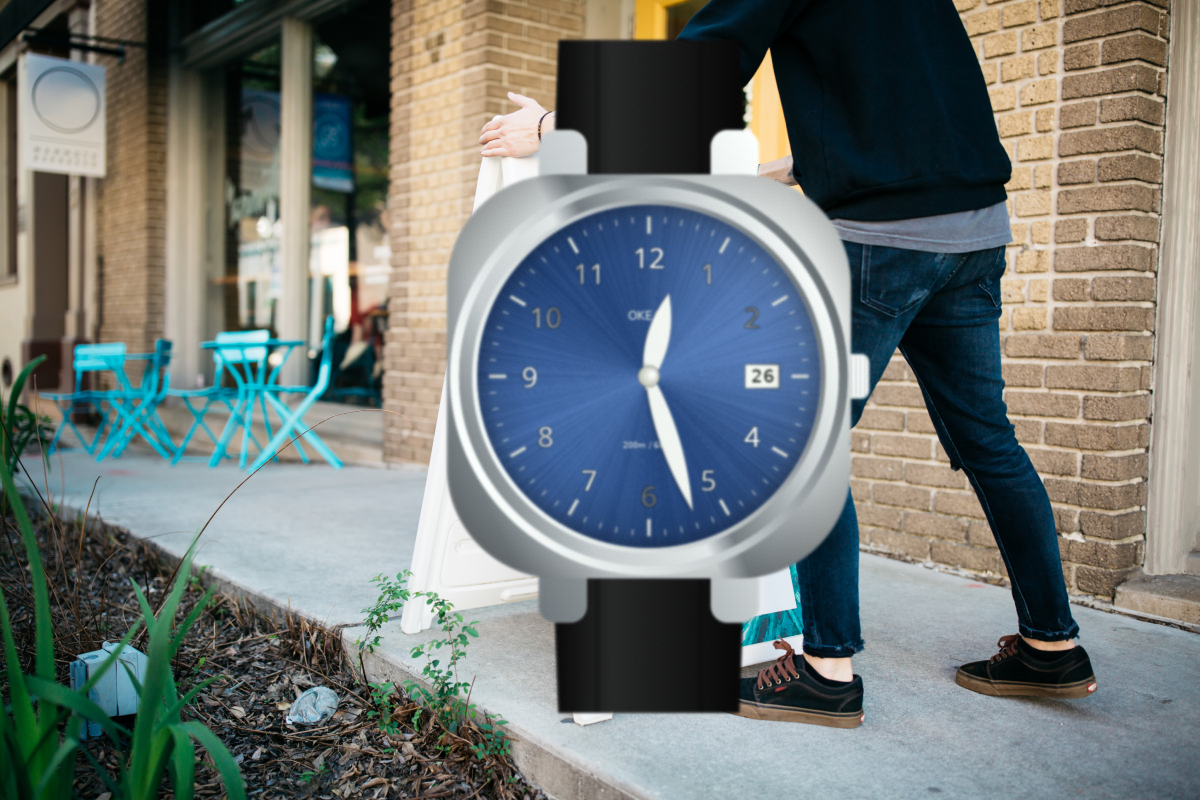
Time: {"hour": 12, "minute": 27}
